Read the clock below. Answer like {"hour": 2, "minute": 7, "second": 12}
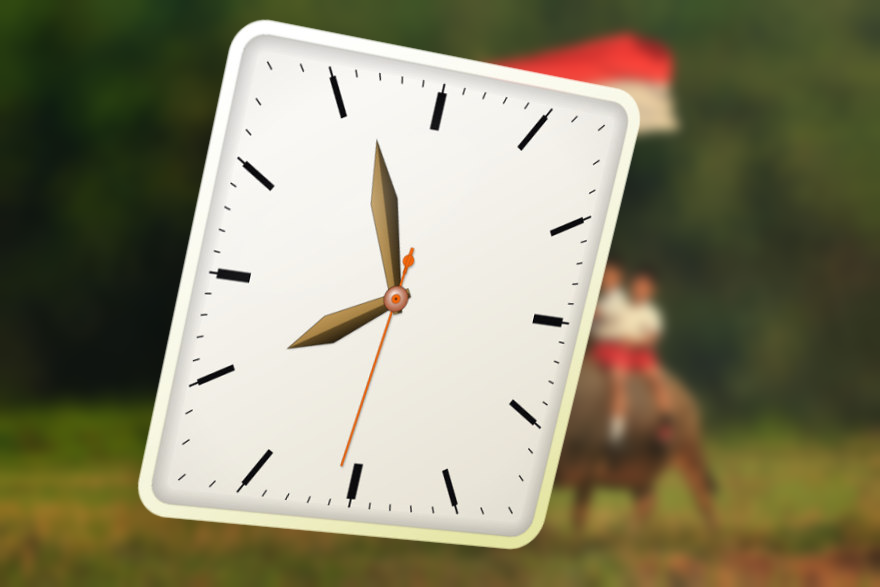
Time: {"hour": 7, "minute": 56, "second": 31}
